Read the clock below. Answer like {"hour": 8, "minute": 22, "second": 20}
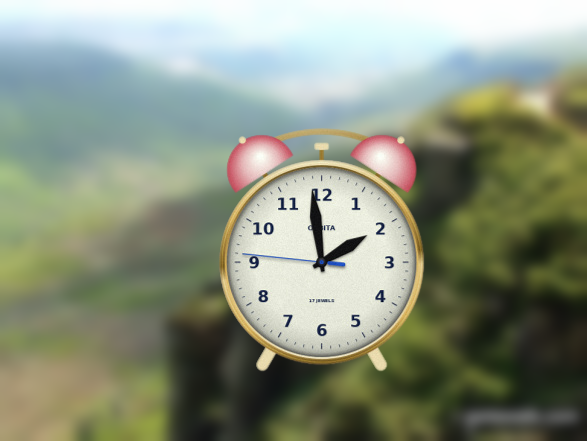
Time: {"hour": 1, "minute": 58, "second": 46}
